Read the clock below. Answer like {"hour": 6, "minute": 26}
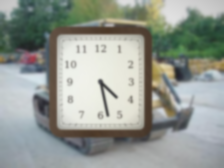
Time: {"hour": 4, "minute": 28}
